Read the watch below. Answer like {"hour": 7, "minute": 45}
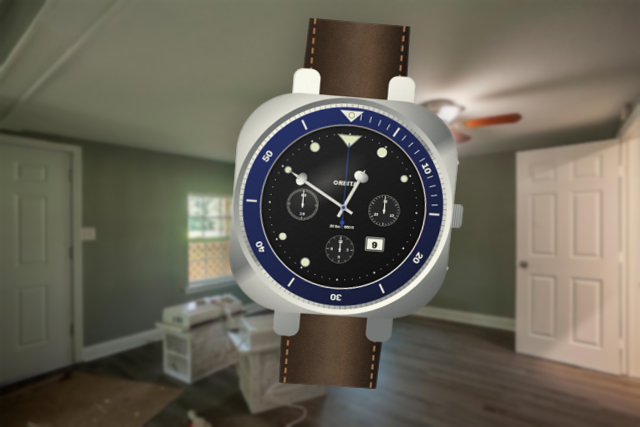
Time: {"hour": 12, "minute": 50}
